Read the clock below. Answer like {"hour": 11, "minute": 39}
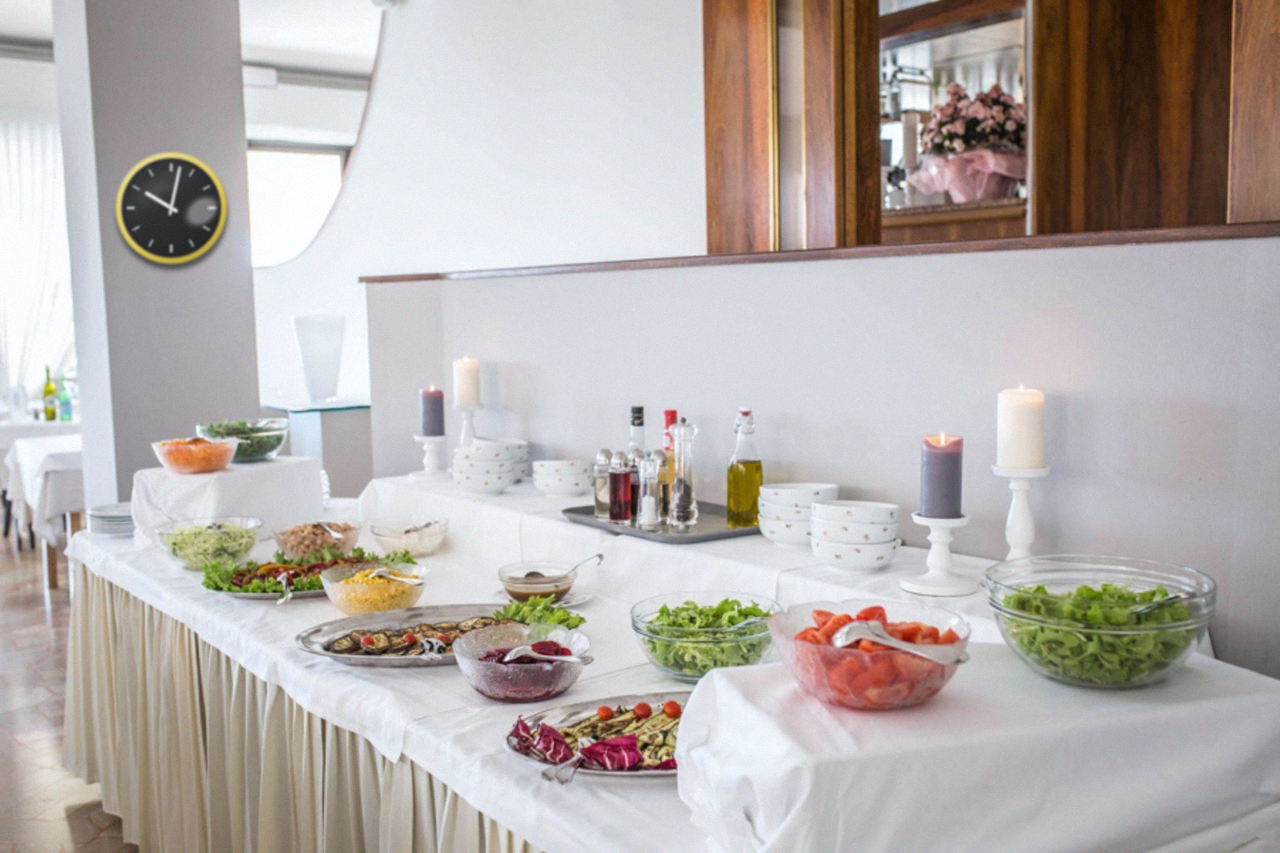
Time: {"hour": 10, "minute": 2}
